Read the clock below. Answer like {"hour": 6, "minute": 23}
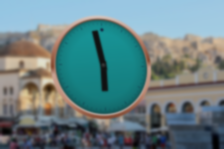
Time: {"hour": 5, "minute": 58}
